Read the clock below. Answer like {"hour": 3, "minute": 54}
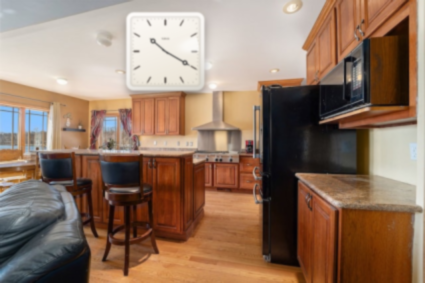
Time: {"hour": 10, "minute": 20}
